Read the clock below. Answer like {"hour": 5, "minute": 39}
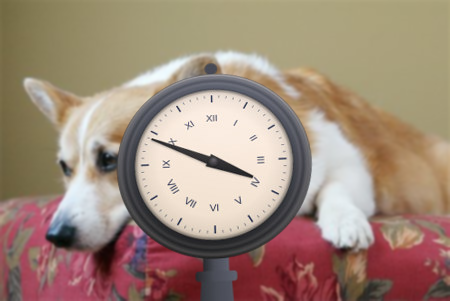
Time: {"hour": 3, "minute": 49}
